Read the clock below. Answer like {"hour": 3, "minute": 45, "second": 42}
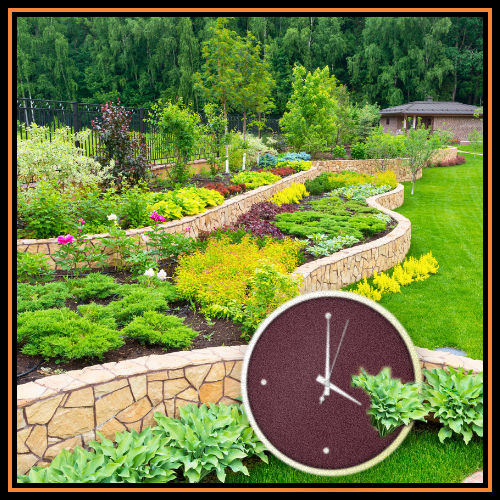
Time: {"hour": 4, "minute": 0, "second": 3}
